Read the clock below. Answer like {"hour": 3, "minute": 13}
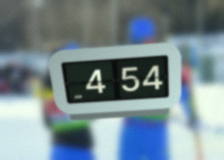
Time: {"hour": 4, "minute": 54}
